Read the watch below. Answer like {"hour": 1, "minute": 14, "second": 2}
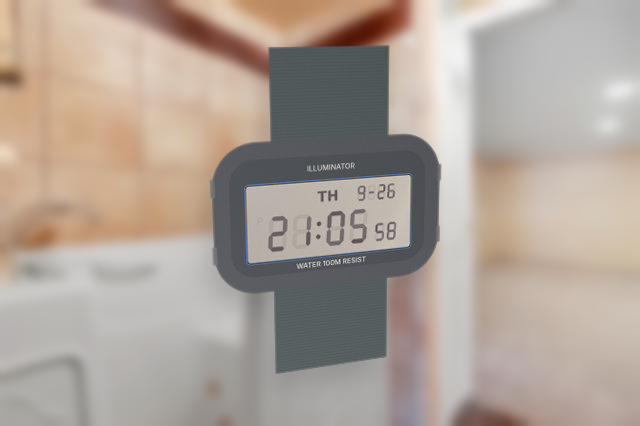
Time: {"hour": 21, "minute": 5, "second": 58}
